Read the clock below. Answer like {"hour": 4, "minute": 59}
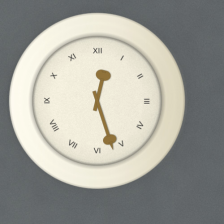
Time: {"hour": 12, "minute": 27}
